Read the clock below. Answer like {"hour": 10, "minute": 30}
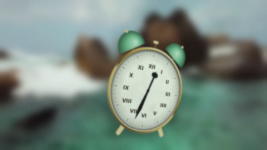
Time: {"hour": 12, "minute": 33}
